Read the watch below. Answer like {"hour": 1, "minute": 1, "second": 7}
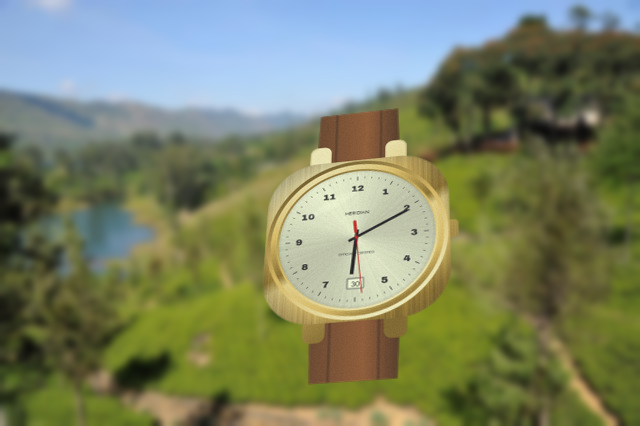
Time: {"hour": 6, "minute": 10, "second": 29}
